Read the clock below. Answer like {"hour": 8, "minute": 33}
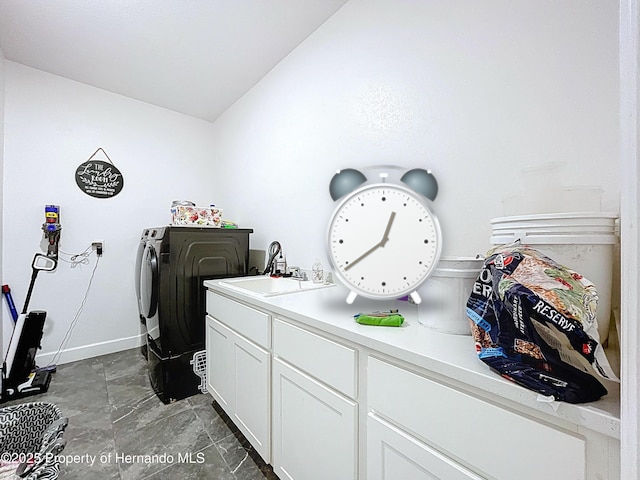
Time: {"hour": 12, "minute": 39}
